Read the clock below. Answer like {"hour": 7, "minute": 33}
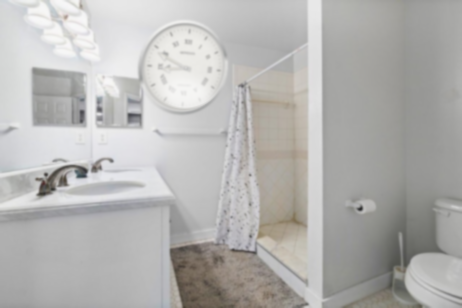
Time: {"hour": 8, "minute": 49}
